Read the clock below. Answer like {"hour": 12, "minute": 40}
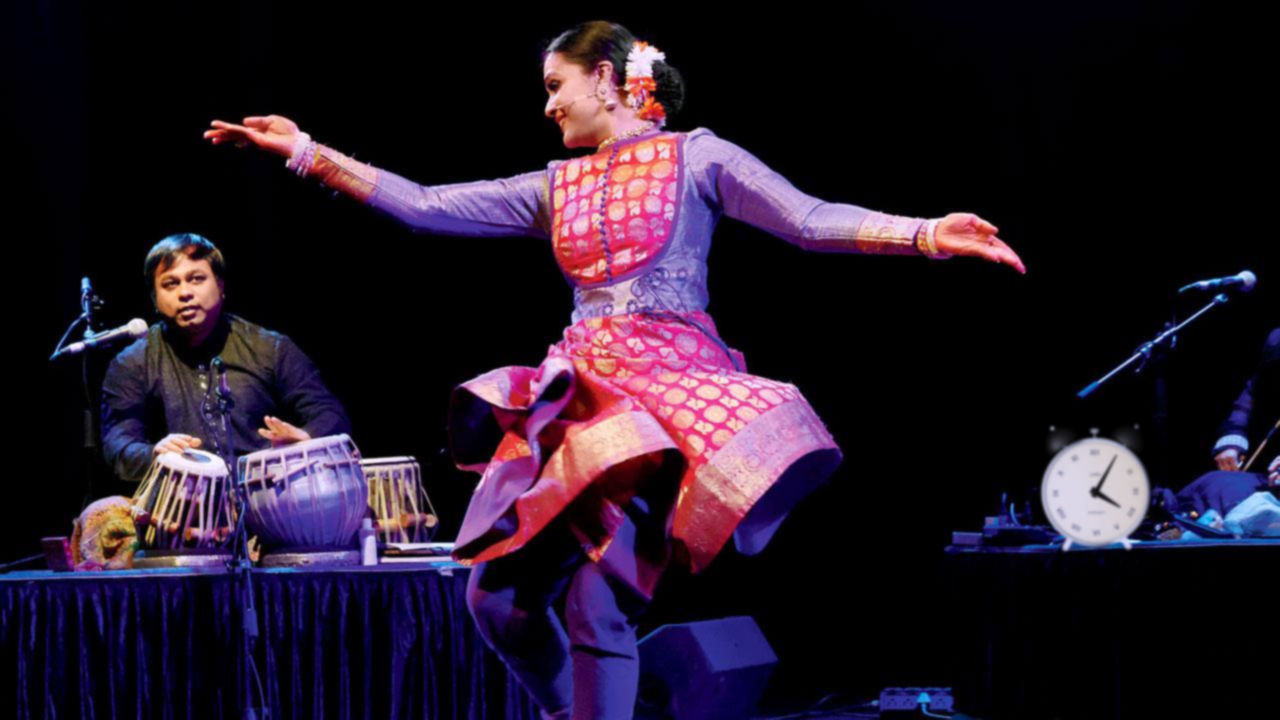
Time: {"hour": 4, "minute": 5}
